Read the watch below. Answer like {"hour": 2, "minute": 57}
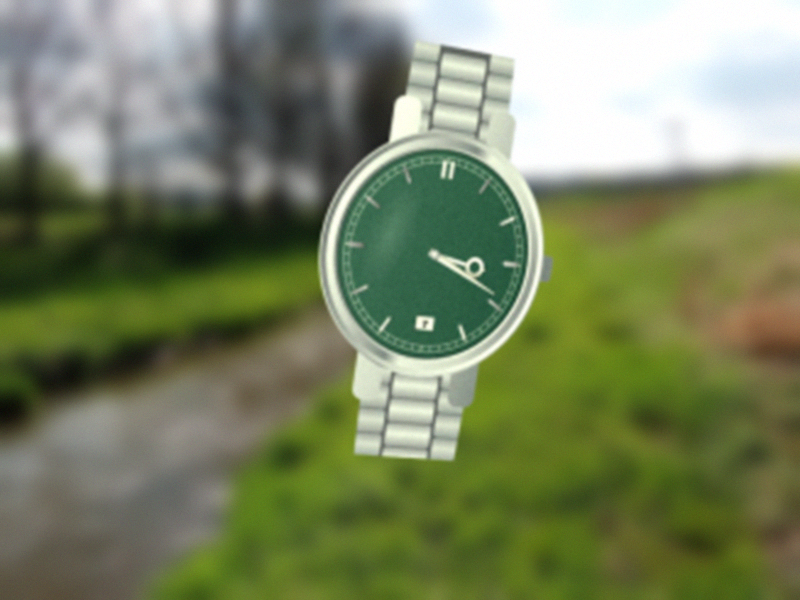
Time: {"hour": 3, "minute": 19}
